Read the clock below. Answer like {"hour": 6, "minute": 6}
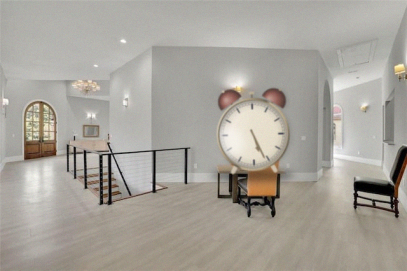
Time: {"hour": 5, "minute": 26}
